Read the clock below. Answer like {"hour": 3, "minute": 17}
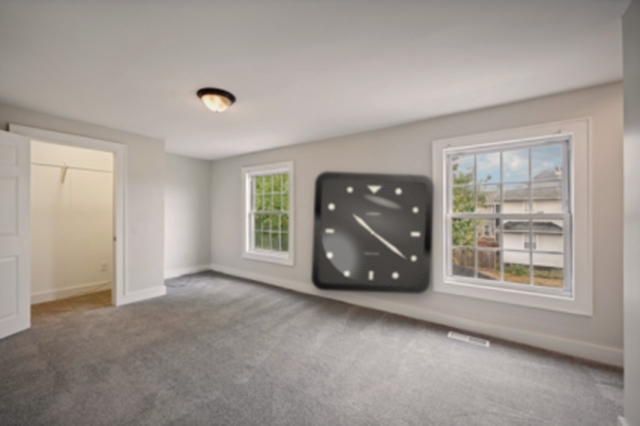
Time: {"hour": 10, "minute": 21}
